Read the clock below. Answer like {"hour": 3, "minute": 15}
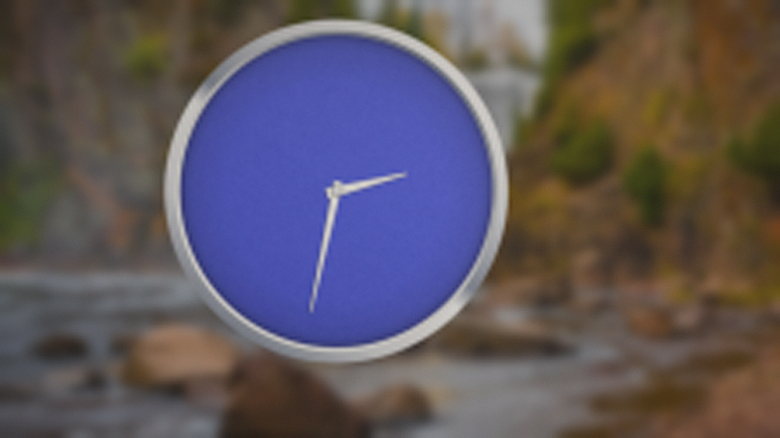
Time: {"hour": 2, "minute": 32}
